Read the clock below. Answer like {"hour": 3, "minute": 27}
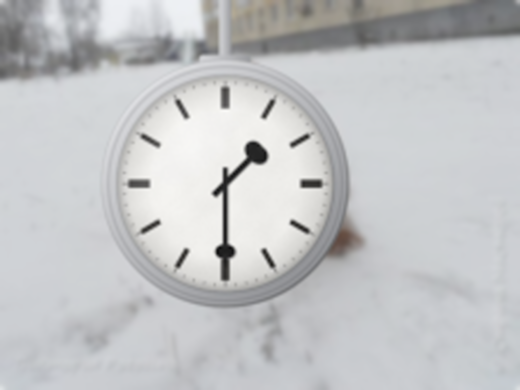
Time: {"hour": 1, "minute": 30}
